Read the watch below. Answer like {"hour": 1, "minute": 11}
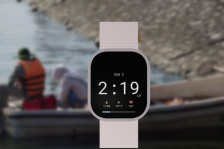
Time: {"hour": 2, "minute": 19}
